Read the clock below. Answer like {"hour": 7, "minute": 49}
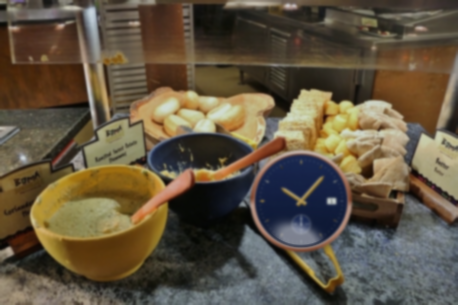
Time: {"hour": 10, "minute": 7}
